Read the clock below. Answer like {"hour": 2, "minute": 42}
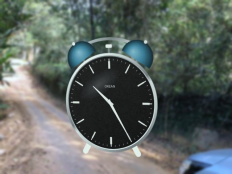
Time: {"hour": 10, "minute": 25}
